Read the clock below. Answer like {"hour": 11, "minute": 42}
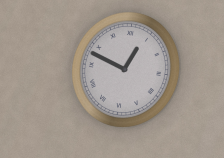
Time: {"hour": 12, "minute": 48}
